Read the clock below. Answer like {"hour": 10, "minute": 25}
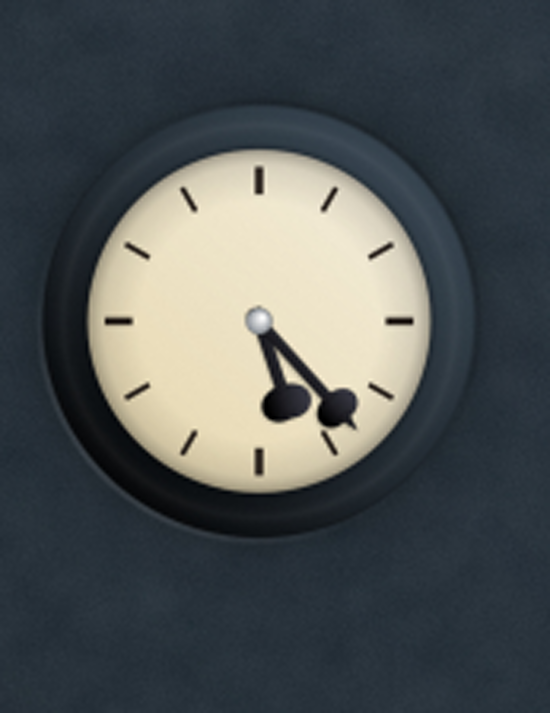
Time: {"hour": 5, "minute": 23}
